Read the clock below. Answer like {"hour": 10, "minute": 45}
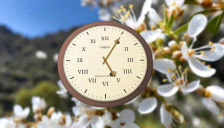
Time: {"hour": 5, "minute": 5}
